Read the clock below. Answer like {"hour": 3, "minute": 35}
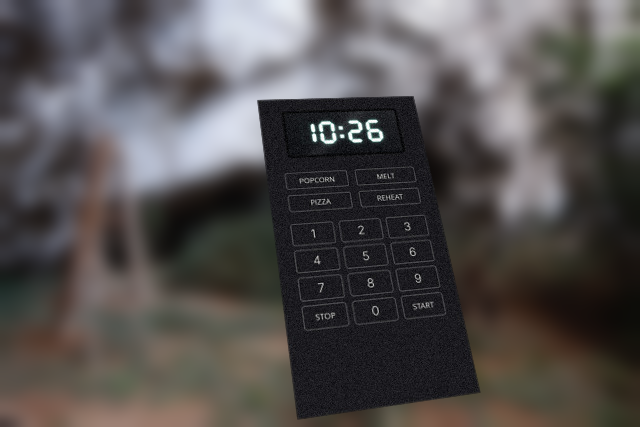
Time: {"hour": 10, "minute": 26}
